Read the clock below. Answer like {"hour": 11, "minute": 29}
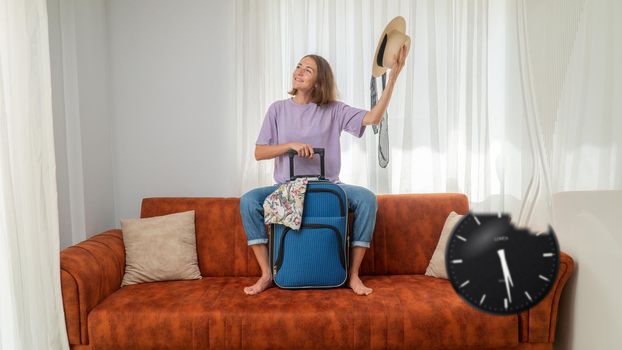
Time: {"hour": 5, "minute": 29}
